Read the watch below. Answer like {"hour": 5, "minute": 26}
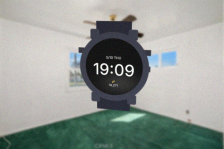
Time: {"hour": 19, "minute": 9}
